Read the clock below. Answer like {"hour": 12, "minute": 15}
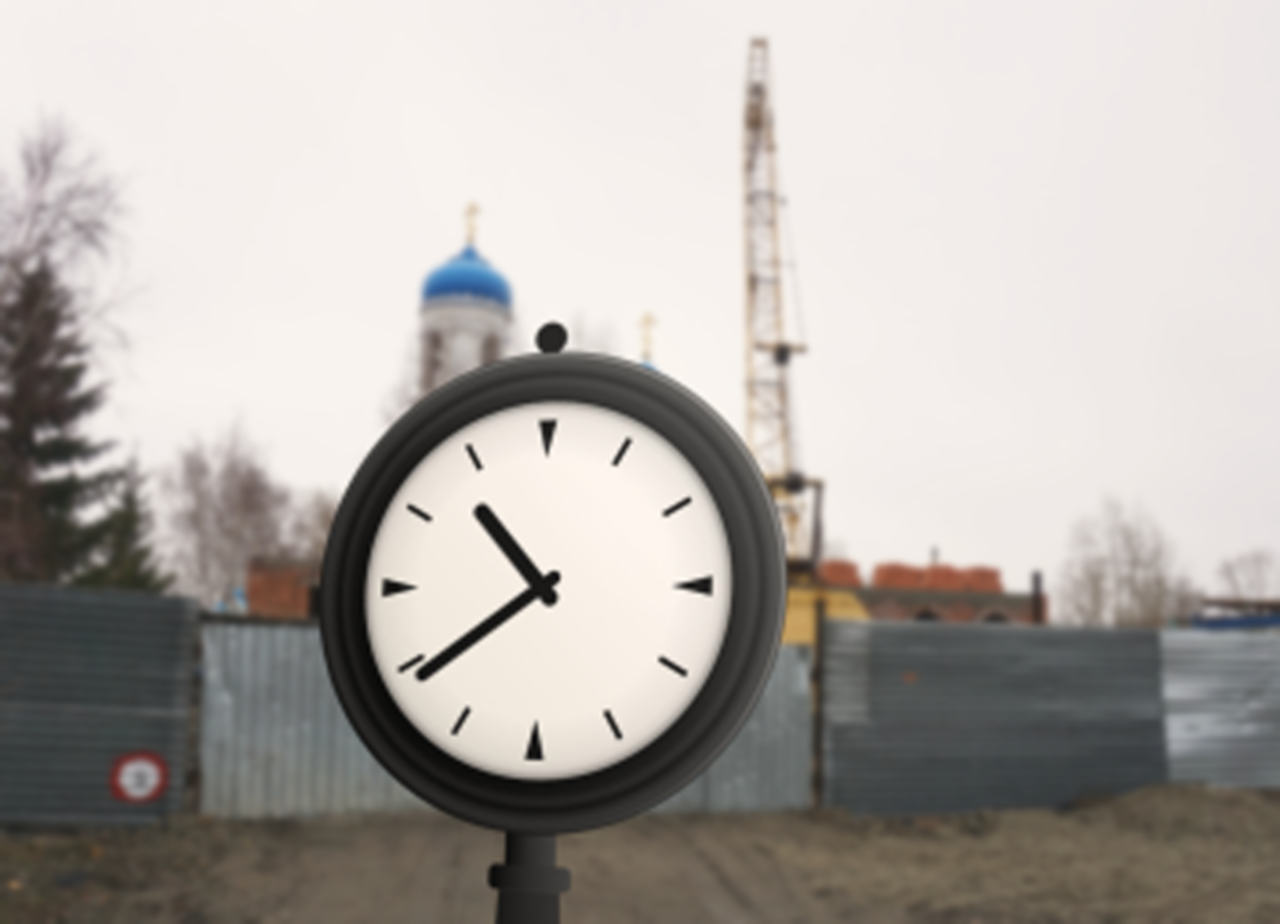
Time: {"hour": 10, "minute": 39}
